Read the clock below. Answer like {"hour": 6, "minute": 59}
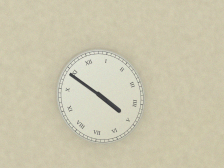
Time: {"hour": 4, "minute": 54}
